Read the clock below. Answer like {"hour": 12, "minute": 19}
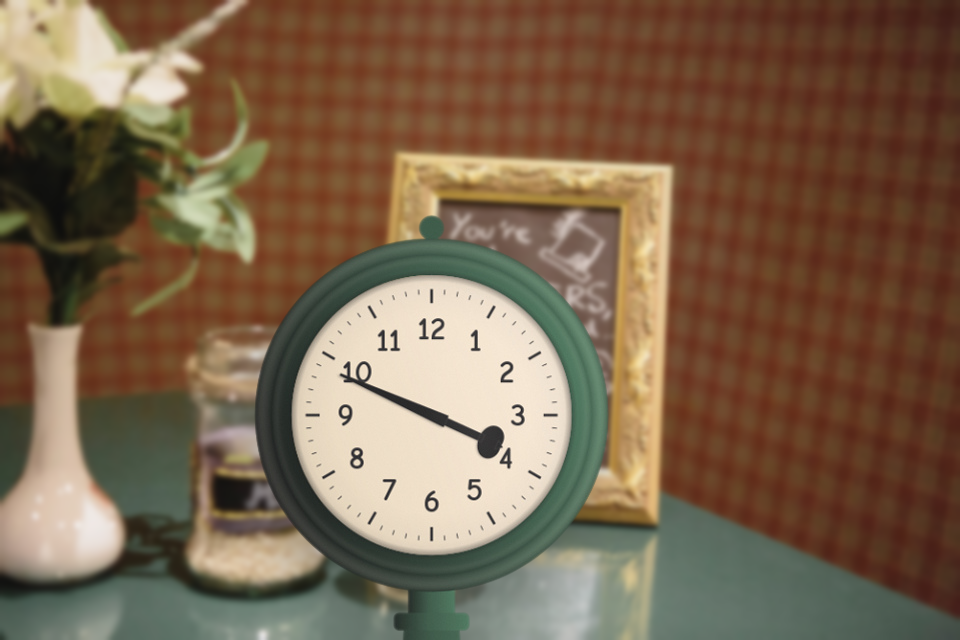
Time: {"hour": 3, "minute": 49}
